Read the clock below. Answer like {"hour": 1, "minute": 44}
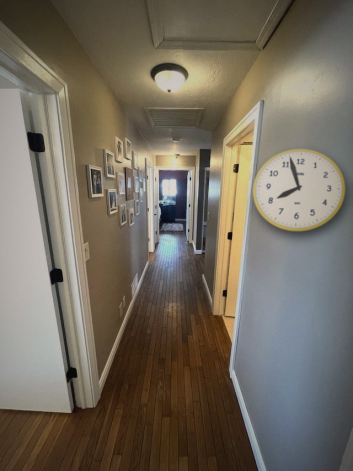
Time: {"hour": 7, "minute": 57}
